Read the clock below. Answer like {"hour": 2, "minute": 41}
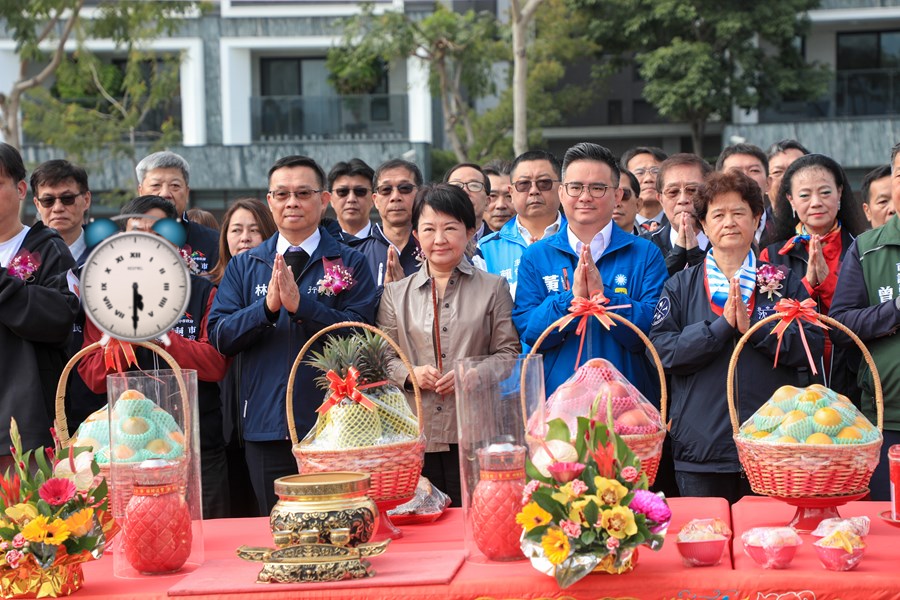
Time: {"hour": 5, "minute": 30}
